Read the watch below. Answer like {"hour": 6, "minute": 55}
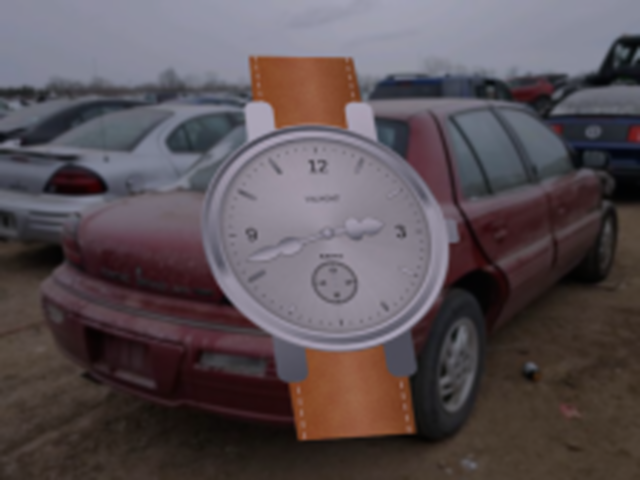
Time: {"hour": 2, "minute": 42}
